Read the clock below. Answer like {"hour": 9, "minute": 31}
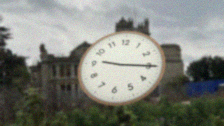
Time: {"hour": 9, "minute": 15}
